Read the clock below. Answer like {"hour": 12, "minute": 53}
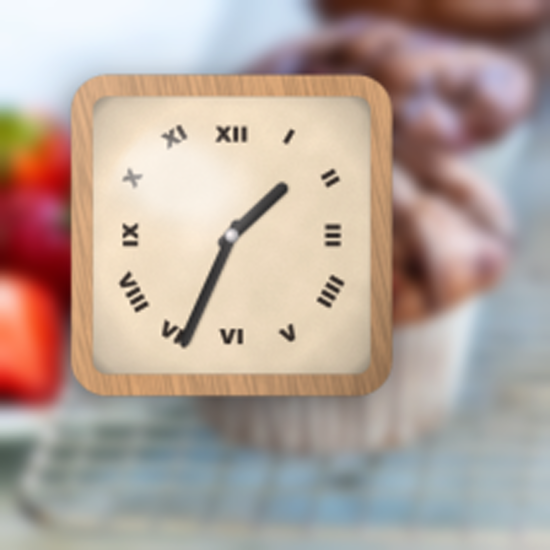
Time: {"hour": 1, "minute": 34}
